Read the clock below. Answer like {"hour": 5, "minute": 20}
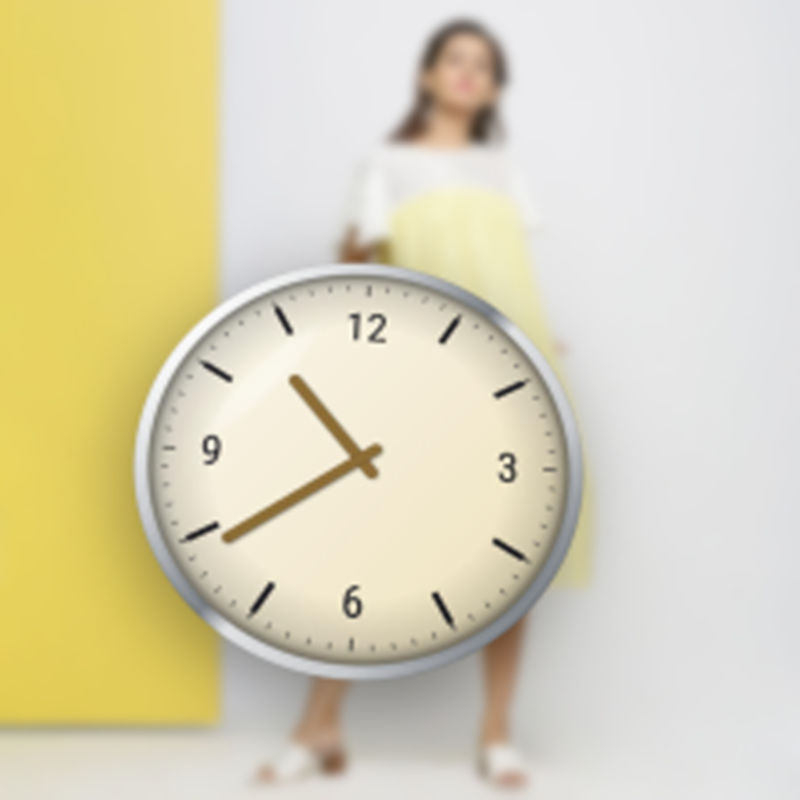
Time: {"hour": 10, "minute": 39}
